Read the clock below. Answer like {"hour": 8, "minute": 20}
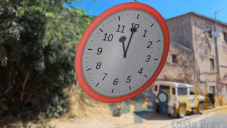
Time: {"hour": 11, "minute": 0}
